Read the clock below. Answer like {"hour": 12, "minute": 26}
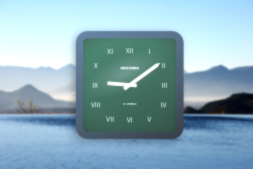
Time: {"hour": 9, "minute": 9}
